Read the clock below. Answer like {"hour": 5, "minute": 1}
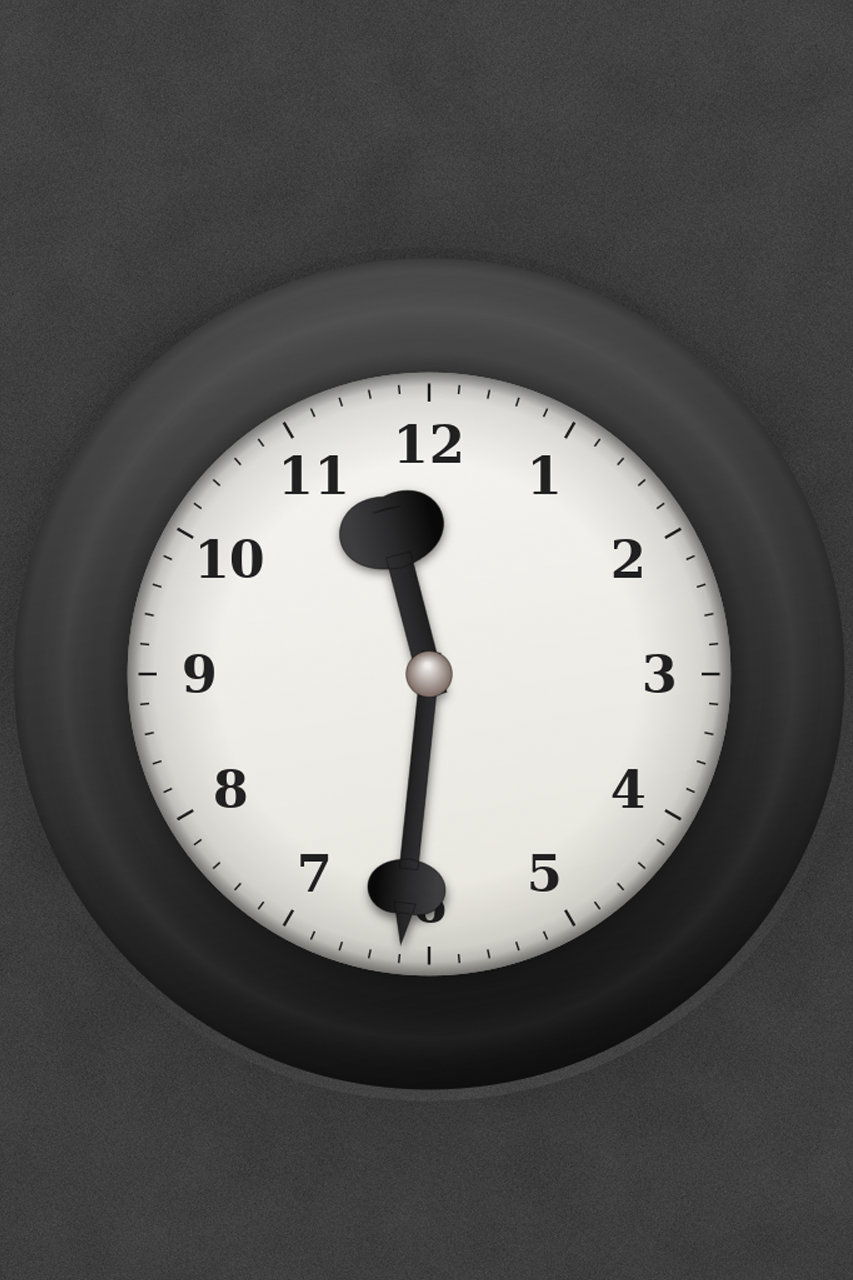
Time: {"hour": 11, "minute": 31}
